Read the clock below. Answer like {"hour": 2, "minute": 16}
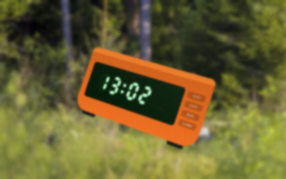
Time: {"hour": 13, "minute": 2}
